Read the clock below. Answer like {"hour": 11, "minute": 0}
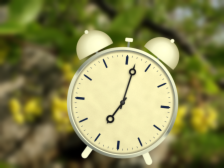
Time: {"hour": 7, "minute": 2}
